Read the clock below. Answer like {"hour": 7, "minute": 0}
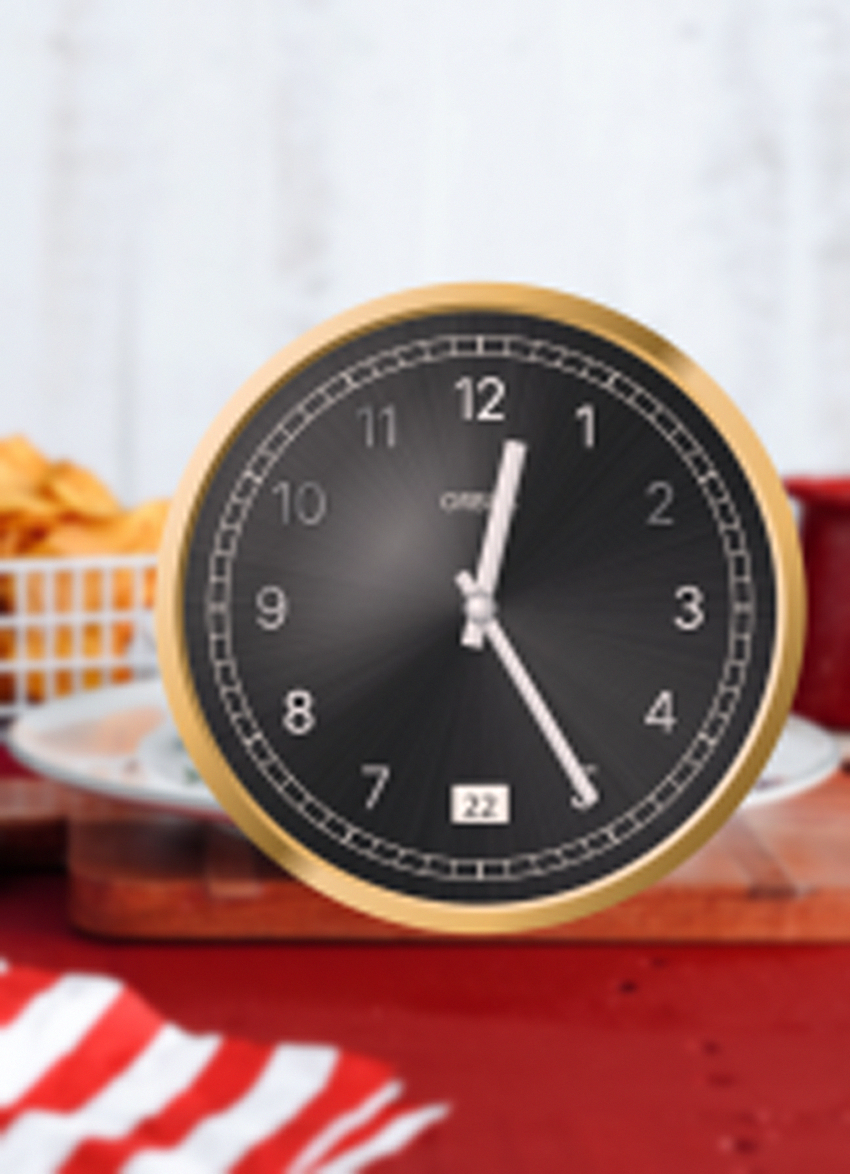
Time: {"hour": 12, "minute": 25}
